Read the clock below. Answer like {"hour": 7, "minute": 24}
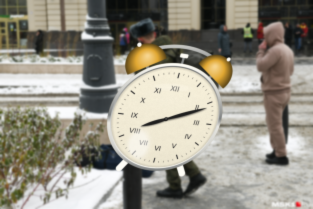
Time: {"hour": 8, "minute": 11}
